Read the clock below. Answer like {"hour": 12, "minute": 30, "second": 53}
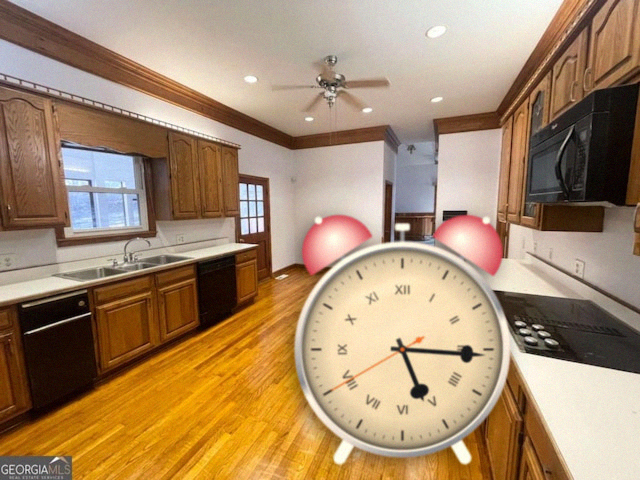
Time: {"hour": 5, "minute": 15, "second": 40}
